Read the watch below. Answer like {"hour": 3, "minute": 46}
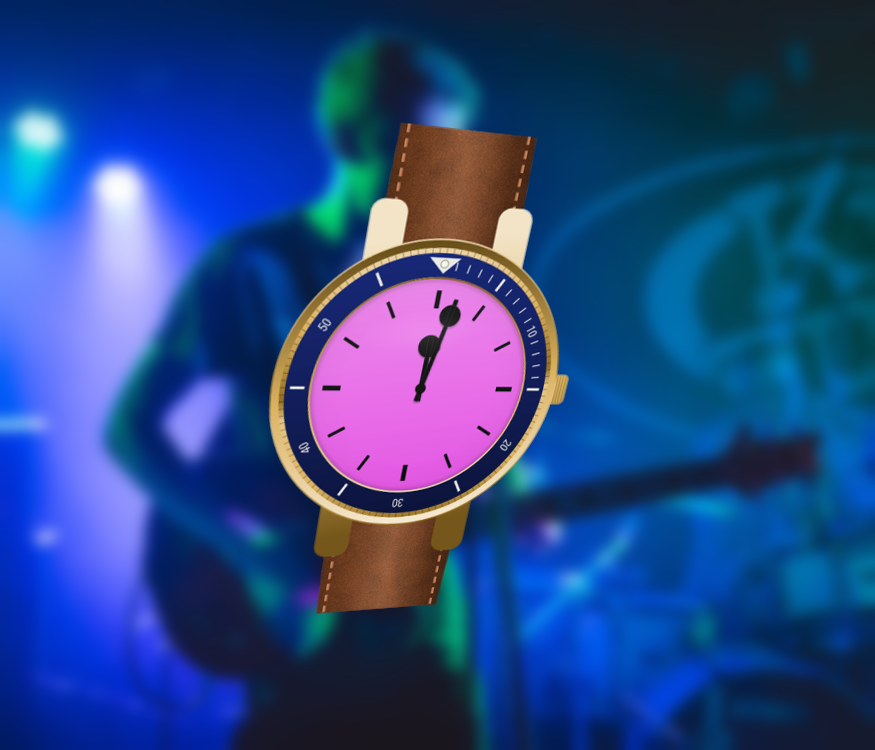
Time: {"hour": 12, "minute": 2}
